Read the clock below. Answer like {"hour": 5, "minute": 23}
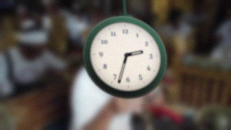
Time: {"hour": 2, "minute": 33}
